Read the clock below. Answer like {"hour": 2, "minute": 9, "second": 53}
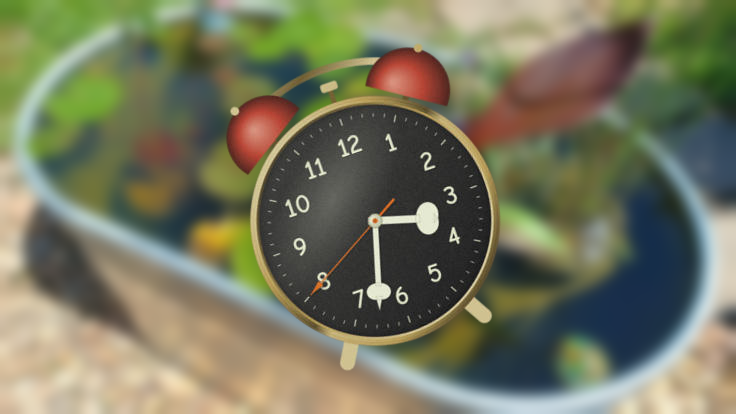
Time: {"hour": 3, "minute": 32, "second": 40}
